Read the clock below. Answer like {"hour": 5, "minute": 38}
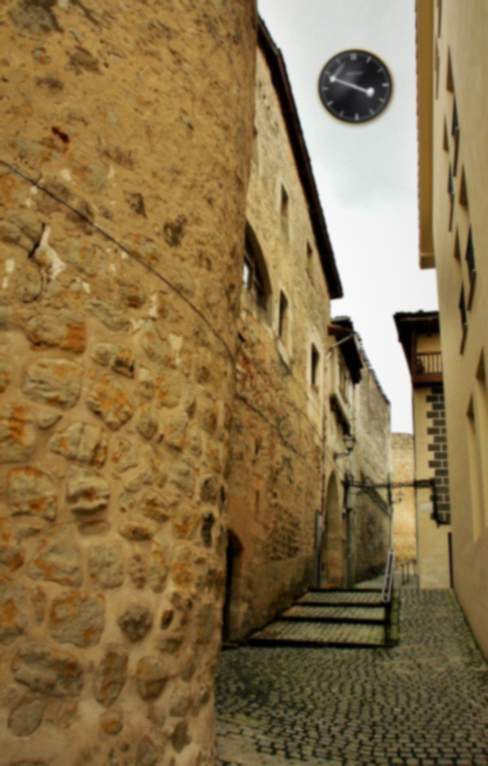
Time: {"hour": 3, "minute": 49}
